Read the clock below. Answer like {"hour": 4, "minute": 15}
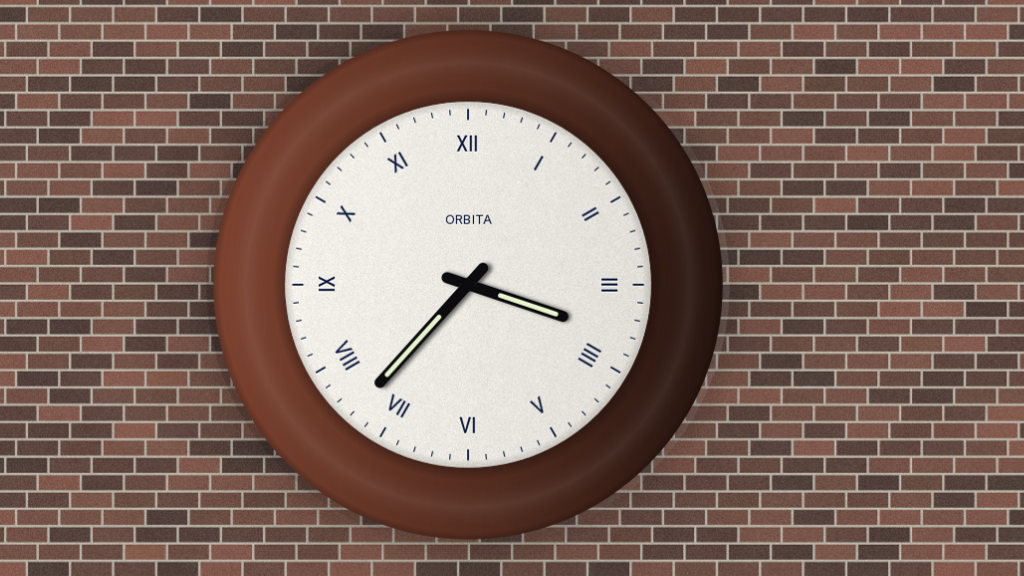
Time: {"hour": 3, "minute": 37}
